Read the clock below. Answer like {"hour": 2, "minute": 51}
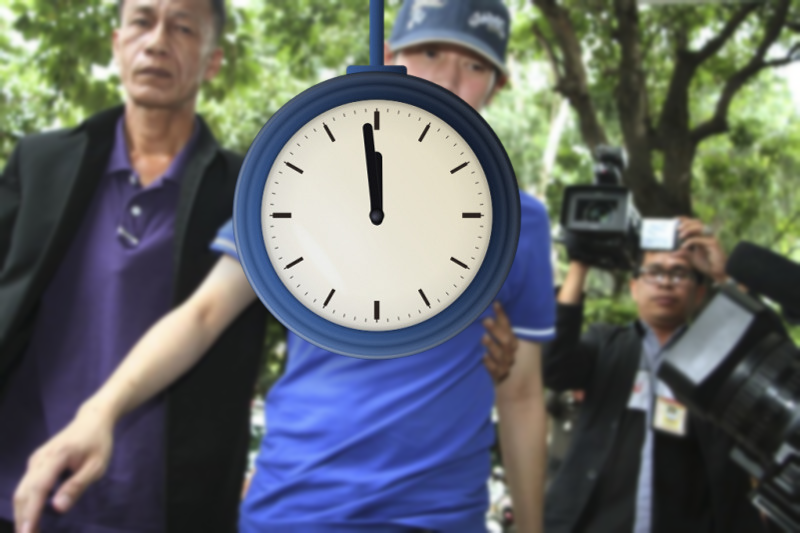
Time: {"hour": 11, "minute": 59}
